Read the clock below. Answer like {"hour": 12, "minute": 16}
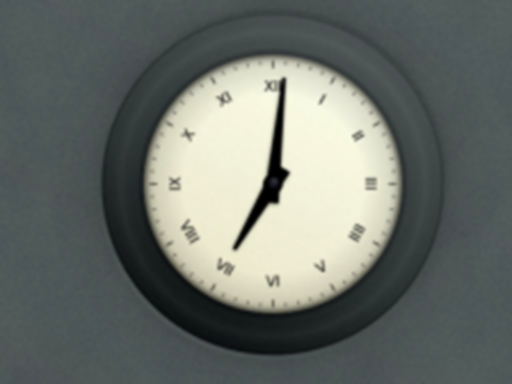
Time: {"hour": 7, "minute": 1}
